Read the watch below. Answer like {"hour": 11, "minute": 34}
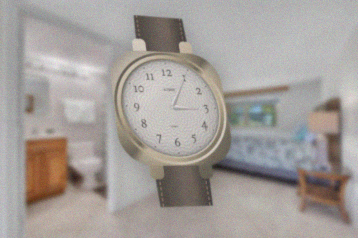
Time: {"hour": 3, "minute": 5}
